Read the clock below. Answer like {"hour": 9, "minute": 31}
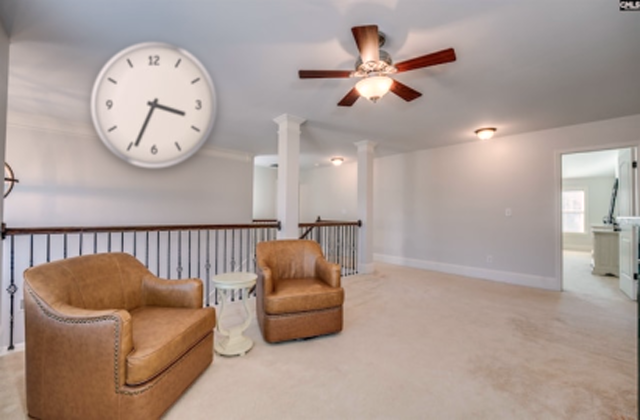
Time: {"hour": 3, "minute": 34}
